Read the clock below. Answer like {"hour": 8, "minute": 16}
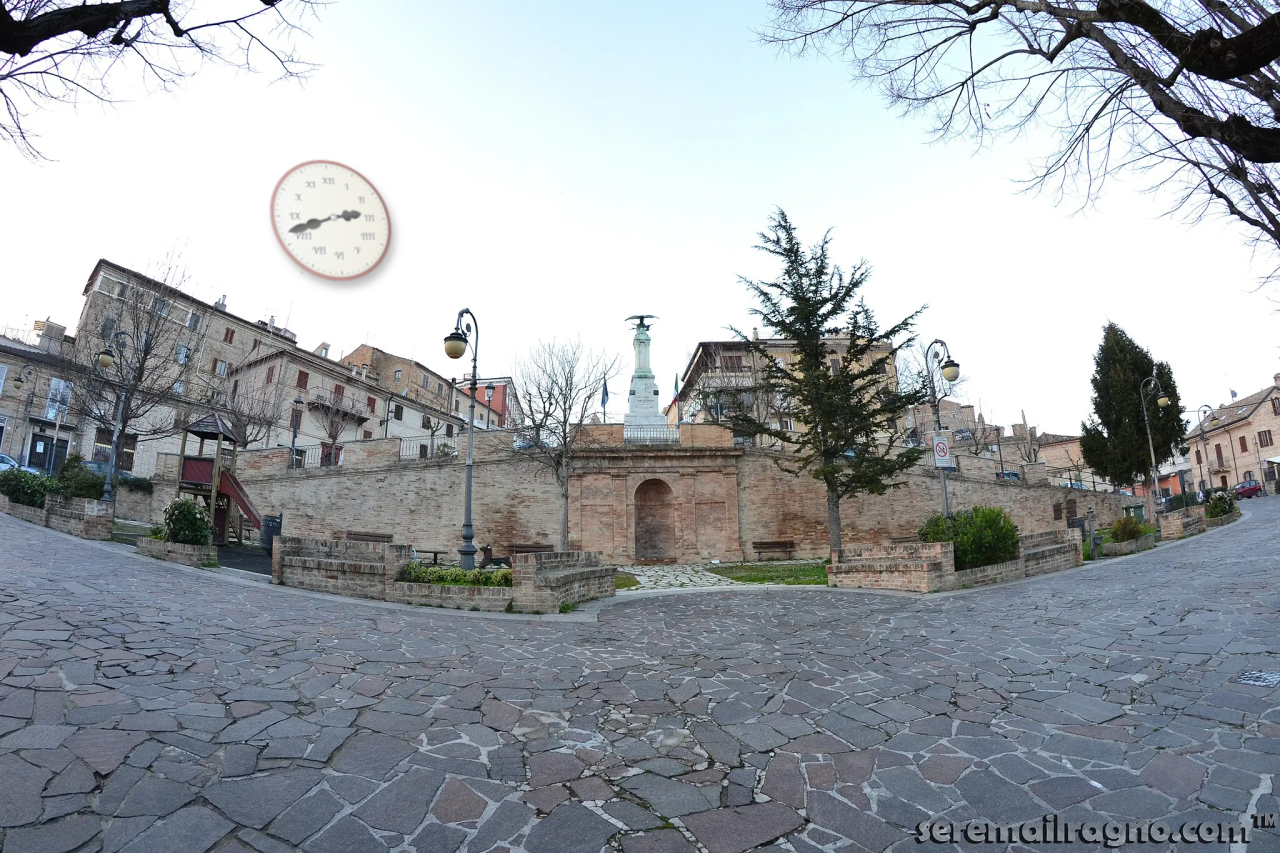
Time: {"hour": 2, "minute": 42}
